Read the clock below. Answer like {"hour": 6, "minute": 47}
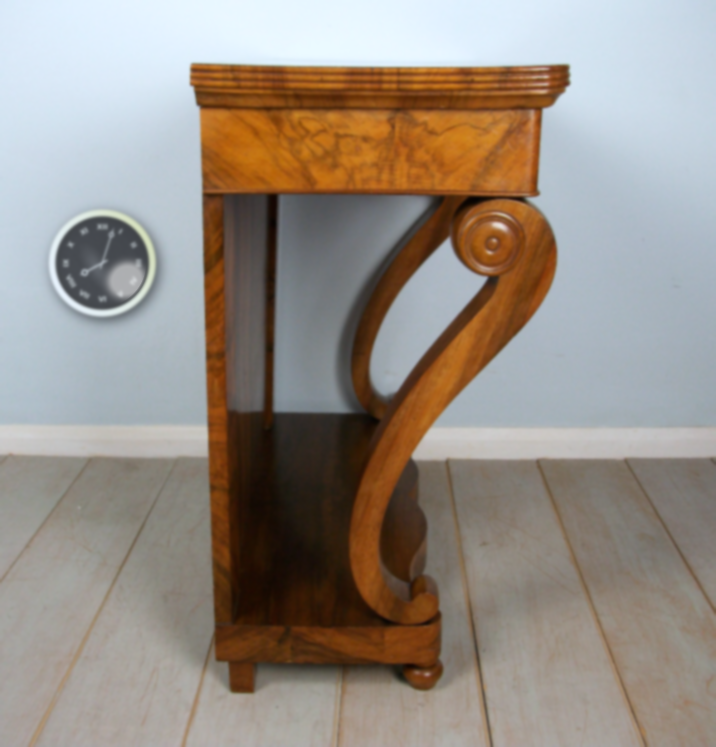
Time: {"hour": 8, "minute": 3}
